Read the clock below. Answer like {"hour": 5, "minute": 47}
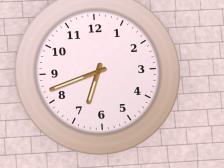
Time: {"hour": 6, "minute": 42}
